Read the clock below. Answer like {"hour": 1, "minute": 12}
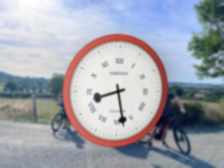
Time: {"hour": 8, "minute": 28}
